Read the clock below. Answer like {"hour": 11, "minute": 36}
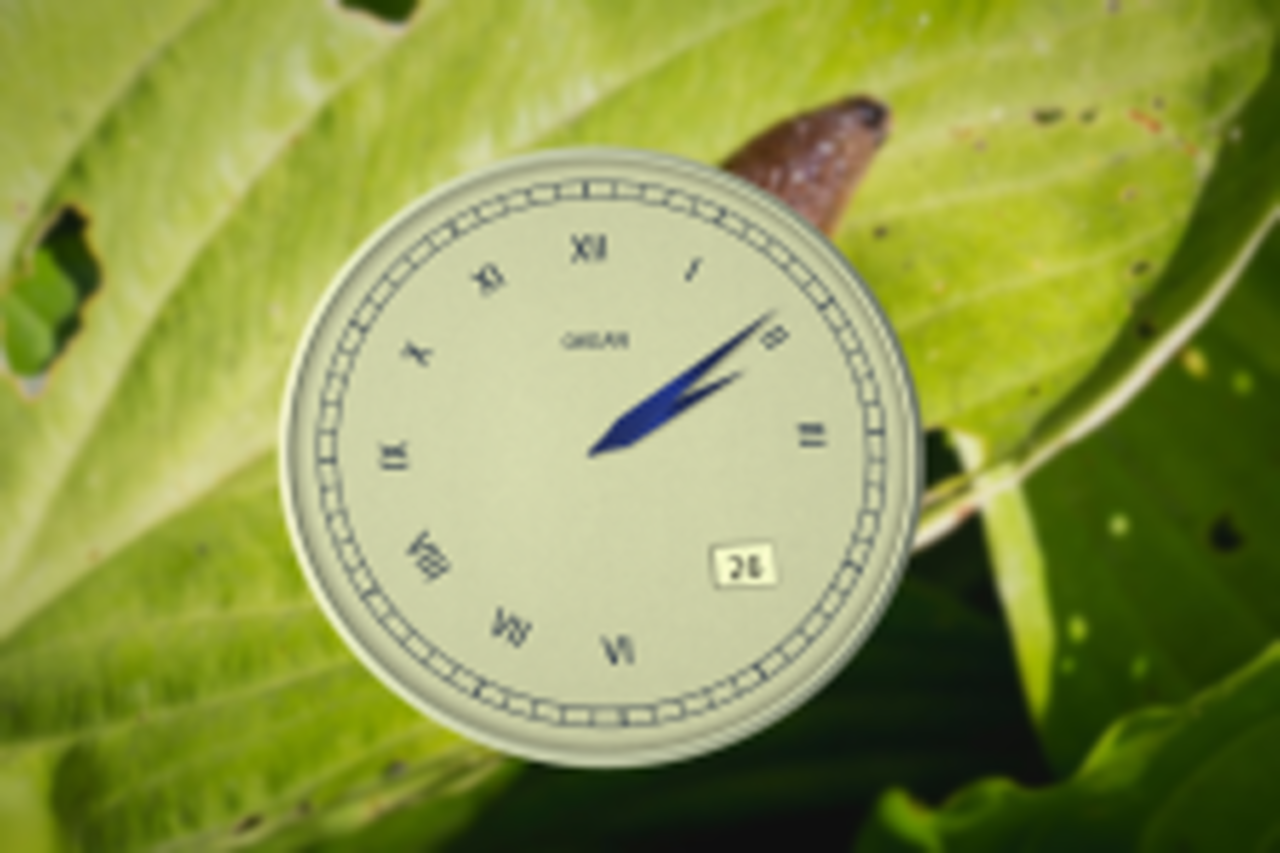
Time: {"hour": 2, "minute": 9}
